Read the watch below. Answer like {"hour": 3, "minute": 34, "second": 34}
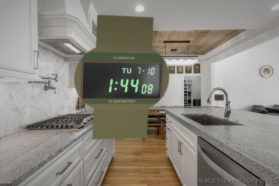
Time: {"hour": 1, "minute": 44, "second": 8}
